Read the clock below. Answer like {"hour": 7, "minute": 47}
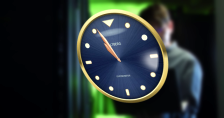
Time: {"hour": 10, "minute": 56}
